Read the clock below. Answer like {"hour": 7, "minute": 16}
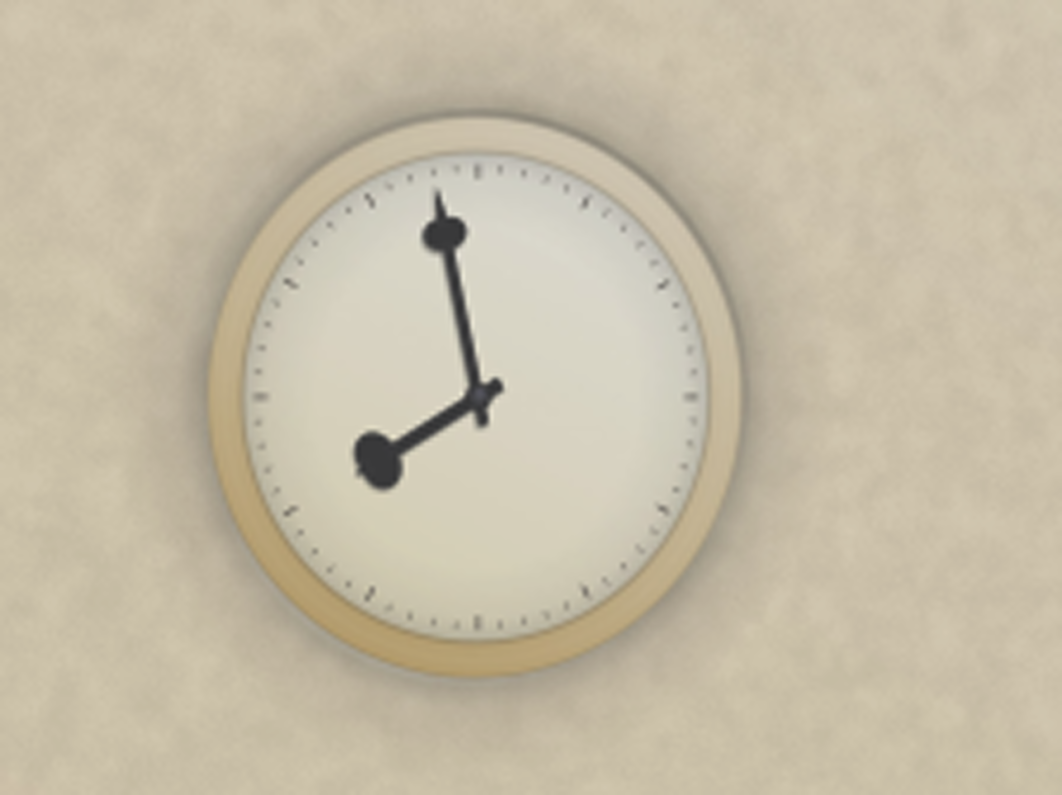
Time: {"hour": 7, "minute": 58}
